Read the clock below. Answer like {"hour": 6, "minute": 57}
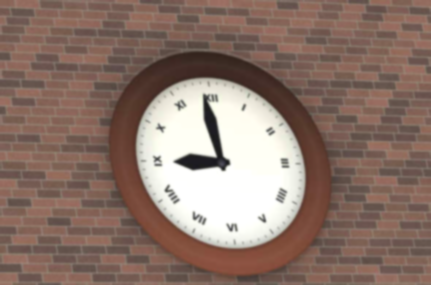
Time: {"hour": 8, "minute": 59}
